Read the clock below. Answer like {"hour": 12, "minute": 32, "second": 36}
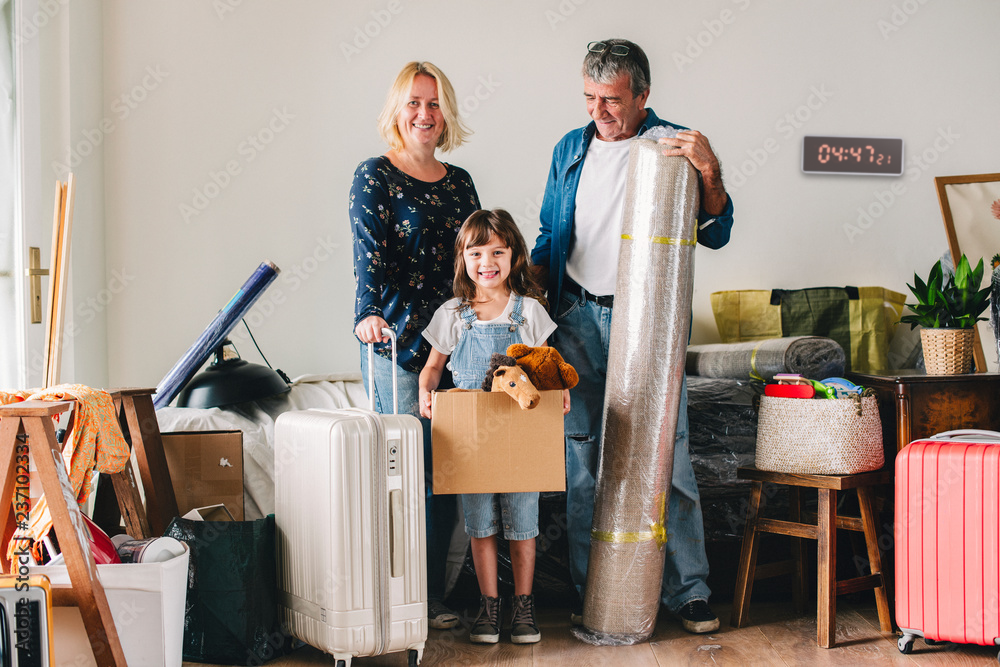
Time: {"hour": 4, "minute": 47, "second": 21}
